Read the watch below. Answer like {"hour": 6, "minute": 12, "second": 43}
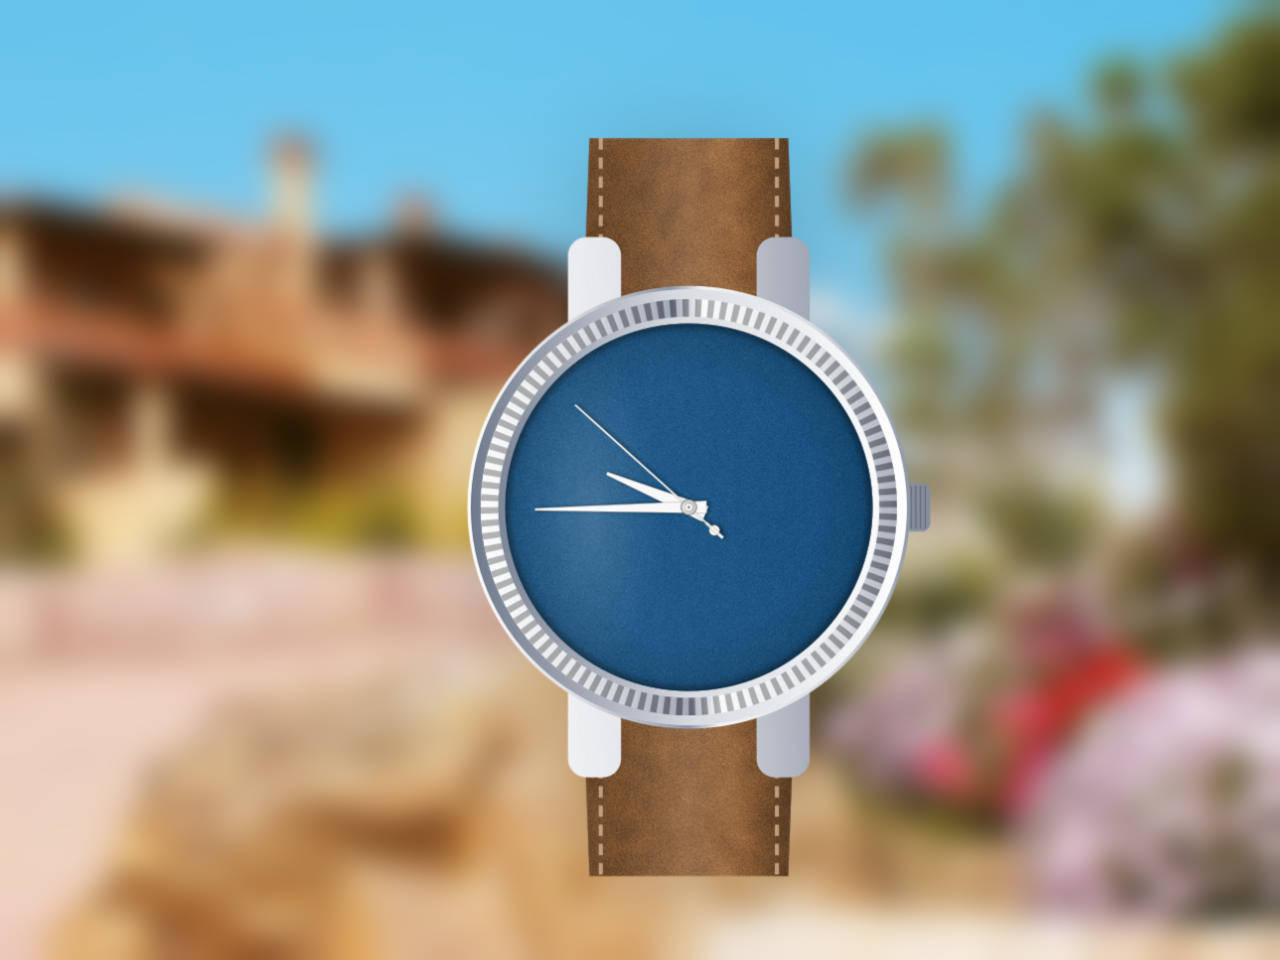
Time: {"hour": 9, "minute": 44, "second": 52}
